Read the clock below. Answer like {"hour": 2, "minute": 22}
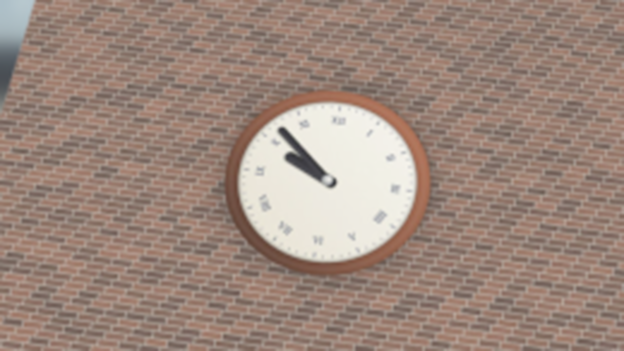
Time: {"hour": 9, "minute": 52}
